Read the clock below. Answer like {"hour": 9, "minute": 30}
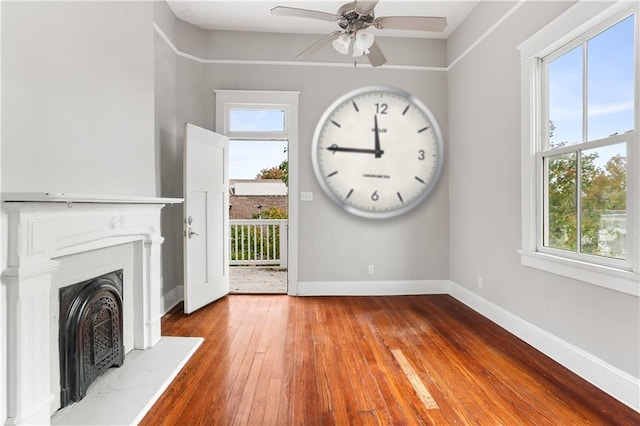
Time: {"hour": 11, "minute": 45}
